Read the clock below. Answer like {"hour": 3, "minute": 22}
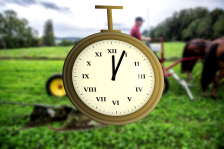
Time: {"hour": 12, "minute": 4}
